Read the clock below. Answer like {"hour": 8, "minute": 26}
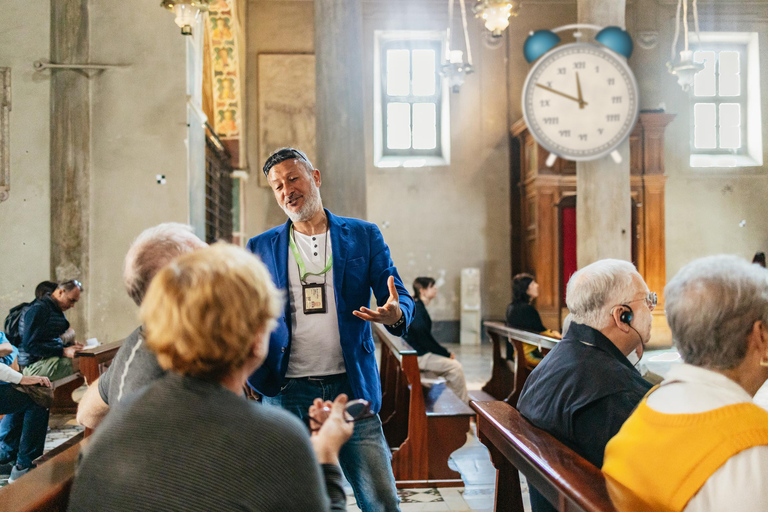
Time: {"hour": 11, "minute": 49}
